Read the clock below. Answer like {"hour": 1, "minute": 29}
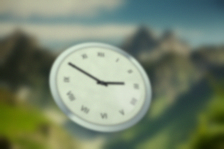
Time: {"hour": 2, "minute": 50}
